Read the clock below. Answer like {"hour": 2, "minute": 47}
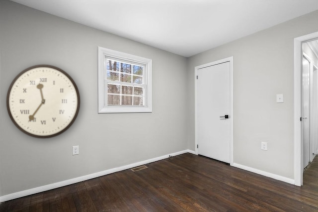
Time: {"hour": 11, "minute": 36}
